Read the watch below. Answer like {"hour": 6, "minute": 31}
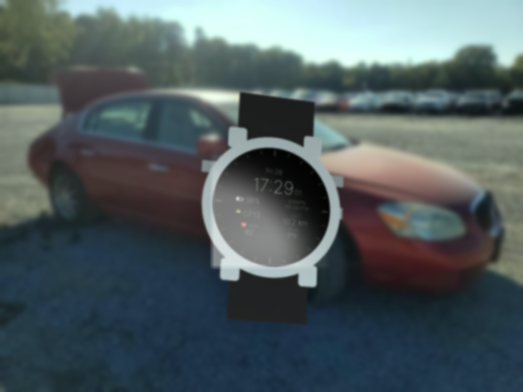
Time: {"hour": 17, "minute": 29}
